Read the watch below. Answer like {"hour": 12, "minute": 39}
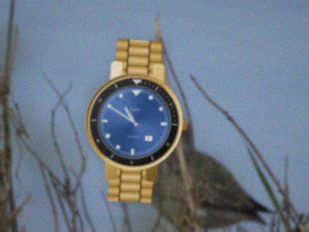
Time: {"hour": 10, "minute": 50}
